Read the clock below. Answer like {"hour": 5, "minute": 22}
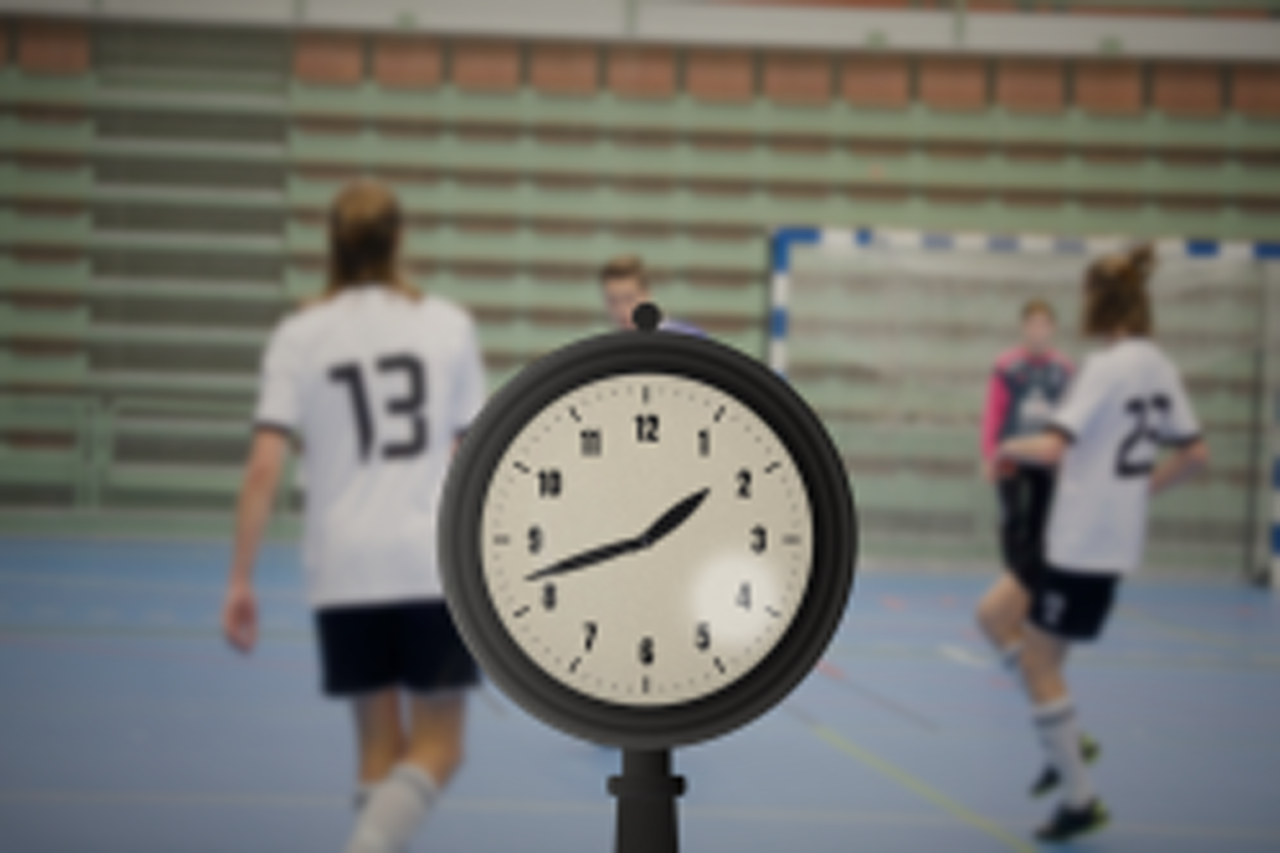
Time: {"hour": 1, "minute": 42}
